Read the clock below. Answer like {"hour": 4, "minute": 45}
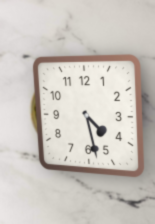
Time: {"hour": 4, "minute": 28}
